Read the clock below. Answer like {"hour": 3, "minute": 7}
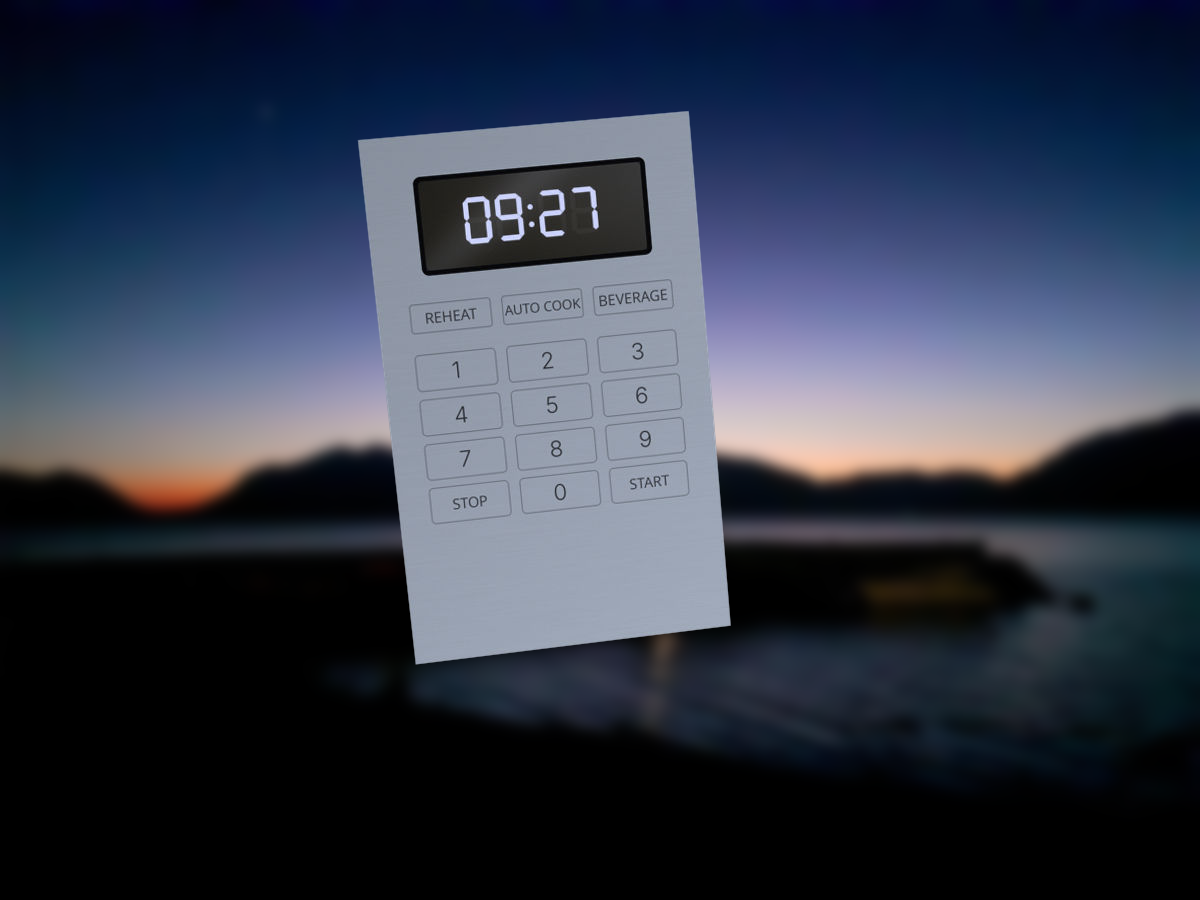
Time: {"hour": 9, "minute": 27}
